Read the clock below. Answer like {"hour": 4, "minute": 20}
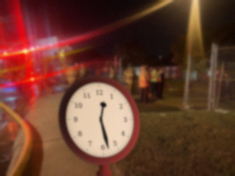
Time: {"hour": 12, "minute": 28}
